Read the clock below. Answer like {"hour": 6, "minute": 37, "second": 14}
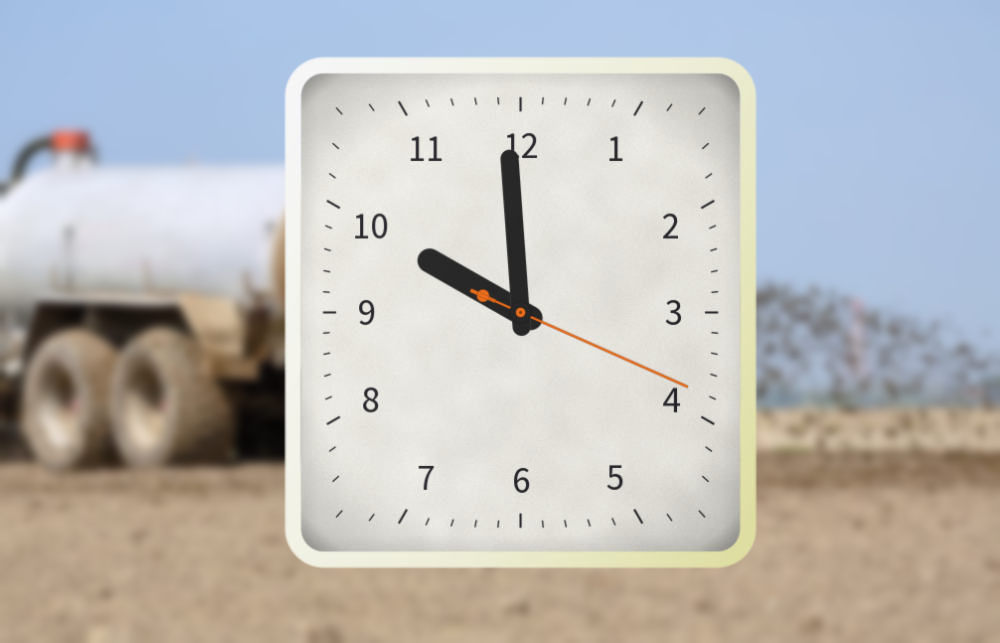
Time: {"hour": 9, "minute": 59, "second": 19}
